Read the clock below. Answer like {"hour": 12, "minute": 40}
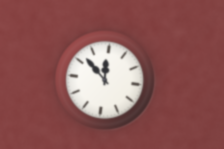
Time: {"hour": 11, "minute": 52}
